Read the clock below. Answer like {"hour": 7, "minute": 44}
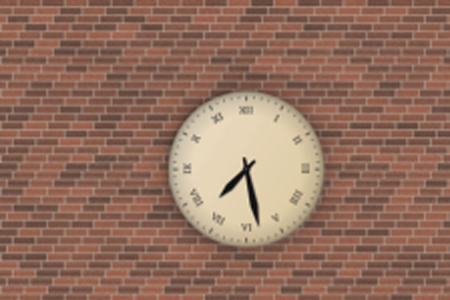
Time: {"hour": 7, "minute": 28}
